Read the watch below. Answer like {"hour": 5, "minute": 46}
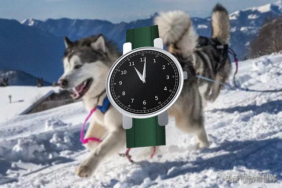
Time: {"hour": 11, "minute": 1}
